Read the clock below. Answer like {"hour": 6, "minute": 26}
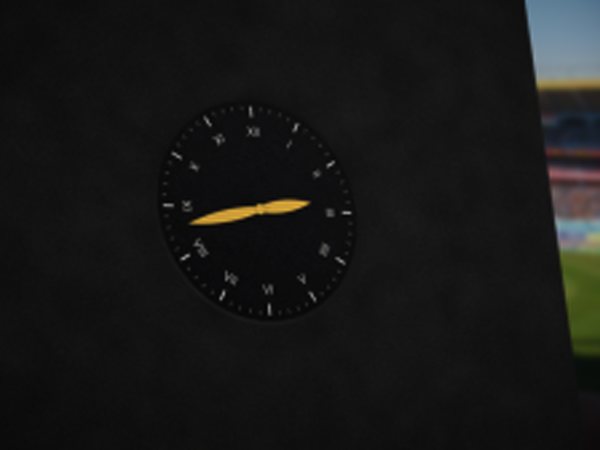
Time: {"hour": 2, "minute": 43}
